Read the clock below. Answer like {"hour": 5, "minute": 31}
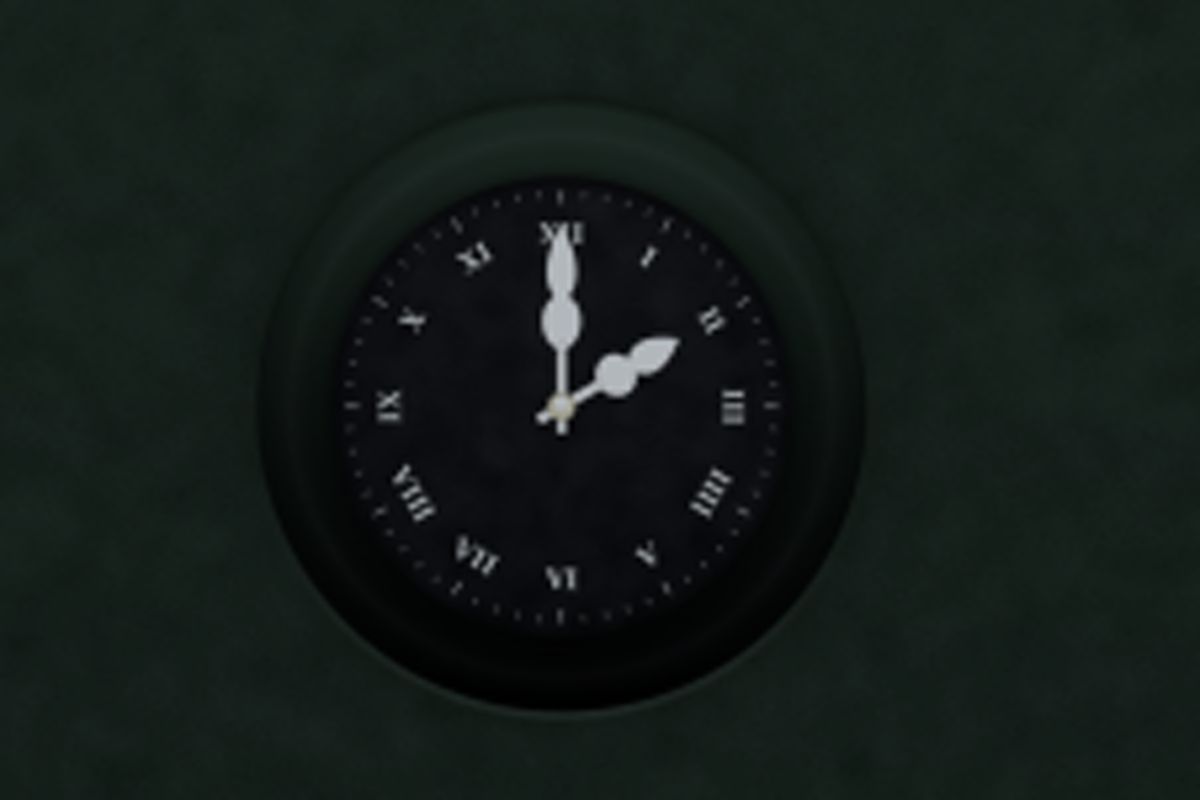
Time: {"hour": 2, "minute": 0}
